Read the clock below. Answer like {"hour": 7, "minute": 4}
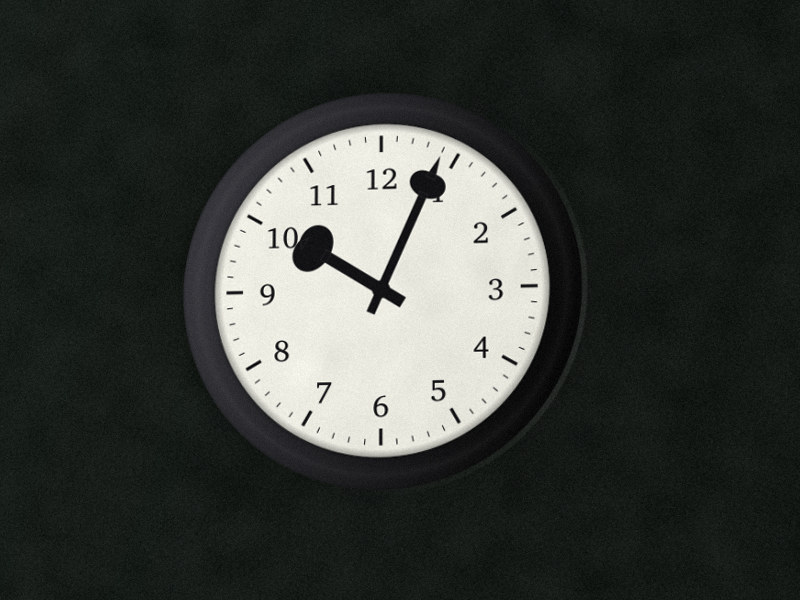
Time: {"hour": 10, "minute": 4}
